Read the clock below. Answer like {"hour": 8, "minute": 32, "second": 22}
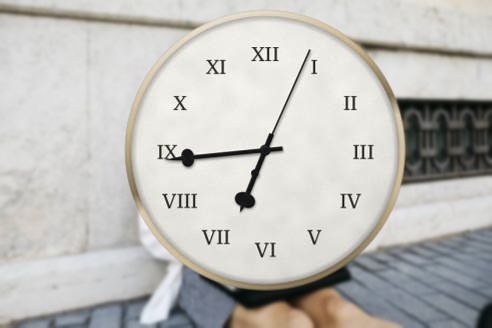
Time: {"hour": 6, "minute": 44, "second": 4}
